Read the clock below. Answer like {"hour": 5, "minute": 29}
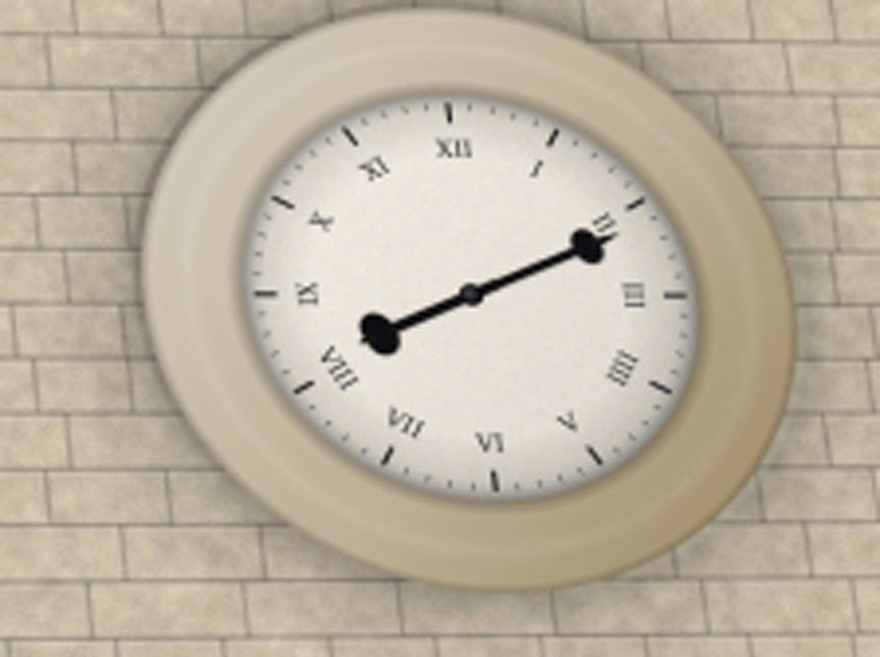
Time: {"hour": 8, "minute": 11}
